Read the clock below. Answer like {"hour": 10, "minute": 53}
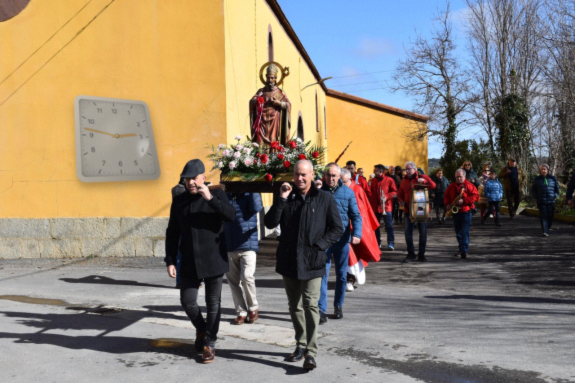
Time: {"hour": 2, "minute": 47}
